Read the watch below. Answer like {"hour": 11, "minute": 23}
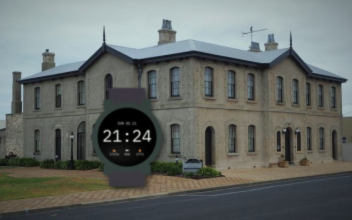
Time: {"hour": 21, "minute": 24}
